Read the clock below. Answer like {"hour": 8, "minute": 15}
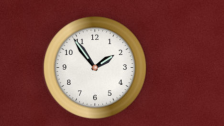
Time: {"hour": 1, "minute": 54}
